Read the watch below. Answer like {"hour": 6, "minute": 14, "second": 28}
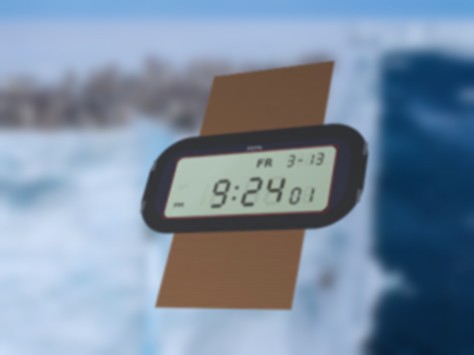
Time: {"hour": 9, "minute": 24, "second": 1}
